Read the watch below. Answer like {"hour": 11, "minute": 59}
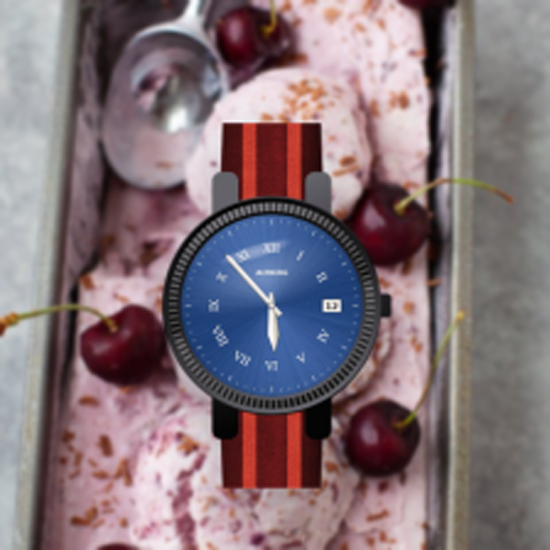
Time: {"hour": 5, "minute": 53}
